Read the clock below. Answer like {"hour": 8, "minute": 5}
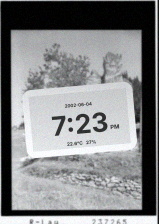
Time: {"hour": 7, "minute": 23}
